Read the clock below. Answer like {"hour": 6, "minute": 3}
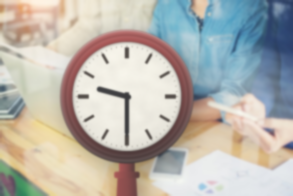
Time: {"hour": 9, "minute": 30}
